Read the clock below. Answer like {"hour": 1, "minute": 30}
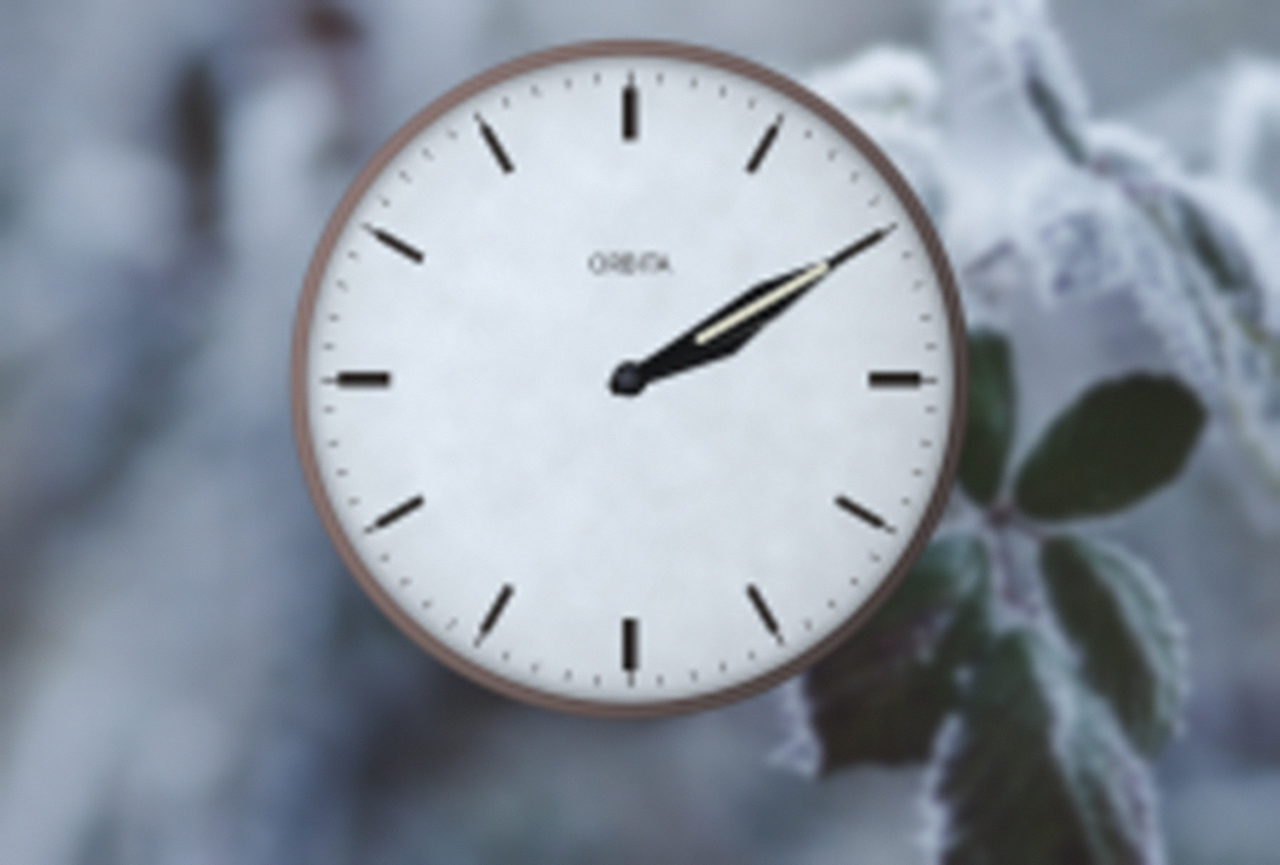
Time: {"hour": 2, "minute": 10}
